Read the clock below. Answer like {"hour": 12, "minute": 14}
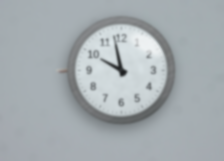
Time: {"hour": 9, "minute": 58}
